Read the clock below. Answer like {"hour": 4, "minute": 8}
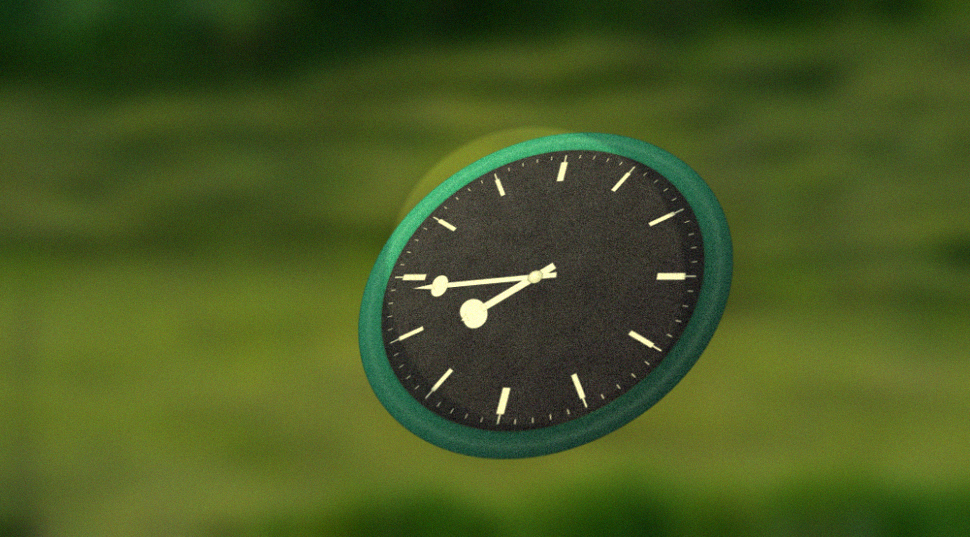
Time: {"hour": 7, "minute": 44}
